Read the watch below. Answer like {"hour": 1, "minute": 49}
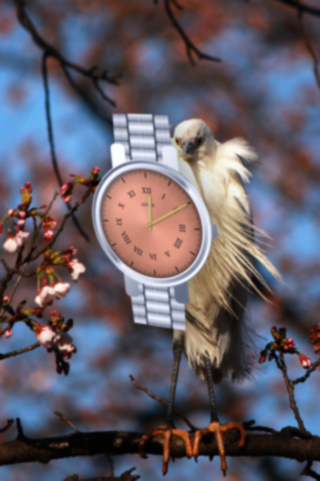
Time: {"hour": 12, "minute": 10}
